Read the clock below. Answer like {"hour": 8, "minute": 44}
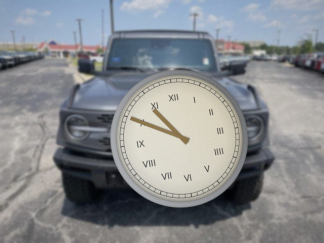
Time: {"hour": 10, "minute": 50}
